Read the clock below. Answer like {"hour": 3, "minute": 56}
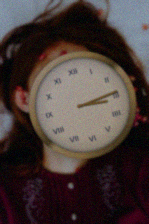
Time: {"hour": 3, "minute": 14}
